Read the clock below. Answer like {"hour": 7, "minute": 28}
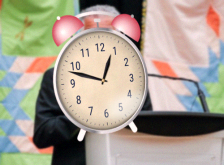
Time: {"hour": 12, "minute": 48}
